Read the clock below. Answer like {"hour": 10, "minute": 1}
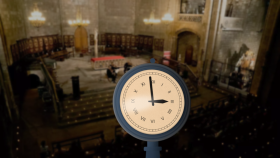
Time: {"hour": 2, "minute": 59}
